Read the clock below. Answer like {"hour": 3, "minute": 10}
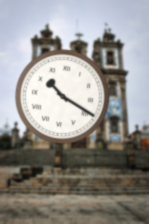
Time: {"hour": 10, "minute": 19}
